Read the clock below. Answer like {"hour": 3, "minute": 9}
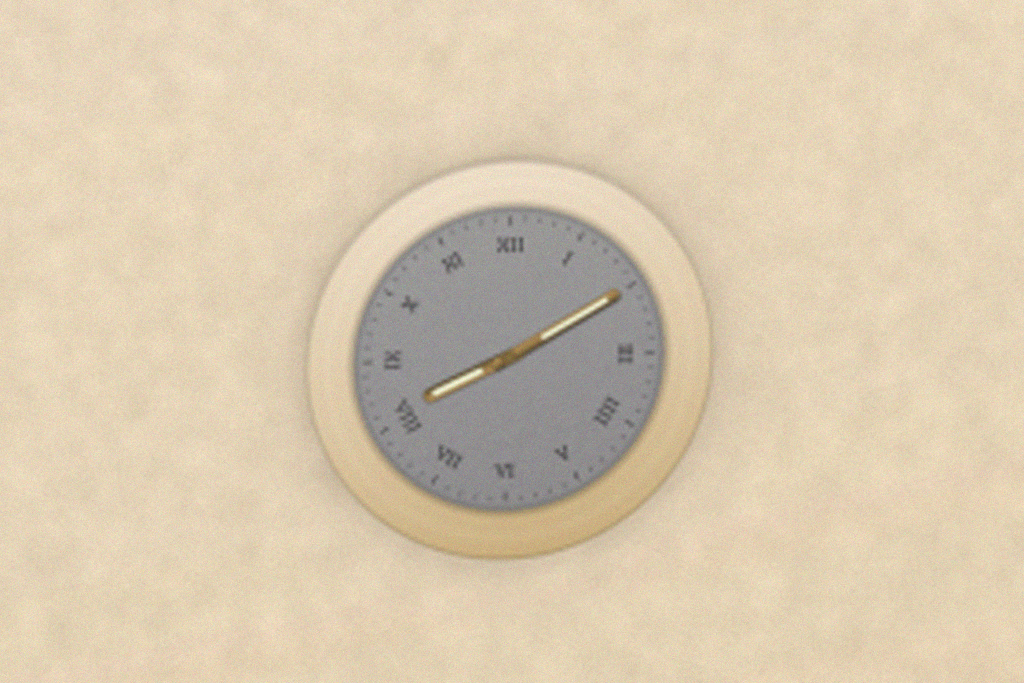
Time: {"hour": 8, "minute": 10}
